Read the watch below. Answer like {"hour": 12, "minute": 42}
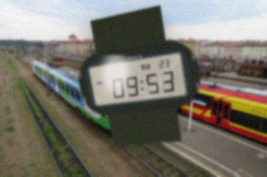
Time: {"hour": 9, "minute": 53}
